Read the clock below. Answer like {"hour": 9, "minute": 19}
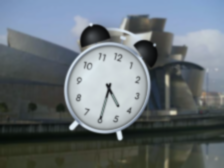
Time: {"hour": 4, "minute": 30}
